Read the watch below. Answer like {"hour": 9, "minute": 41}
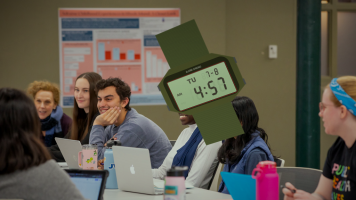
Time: {"hour": 4, "minute": 57}
